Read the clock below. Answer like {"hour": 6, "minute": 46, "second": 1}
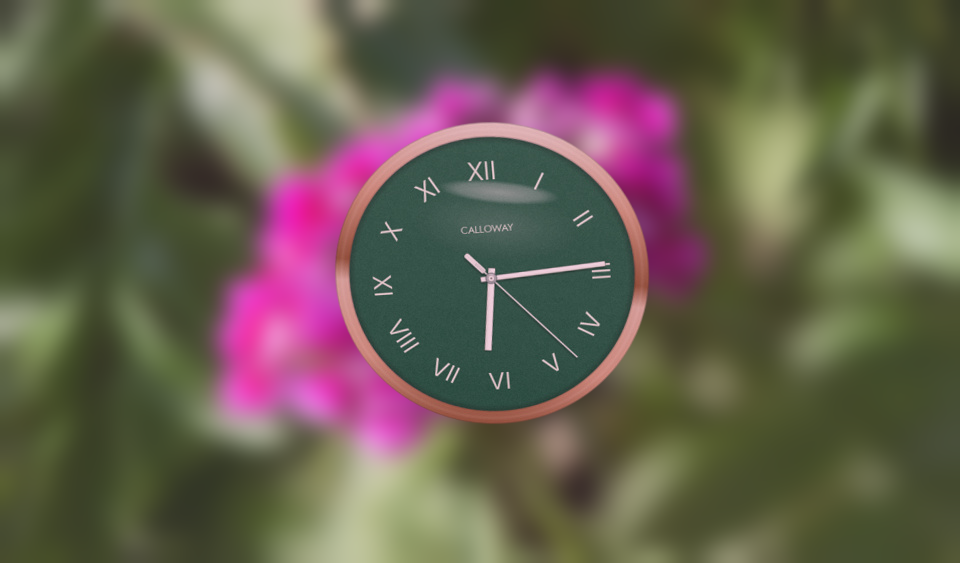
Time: {"hour": 6, "minute": 14, "second": 23}
